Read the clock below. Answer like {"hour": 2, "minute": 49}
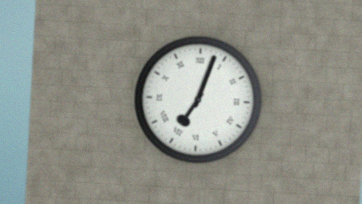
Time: {"hour": 7, "minute": 3}
